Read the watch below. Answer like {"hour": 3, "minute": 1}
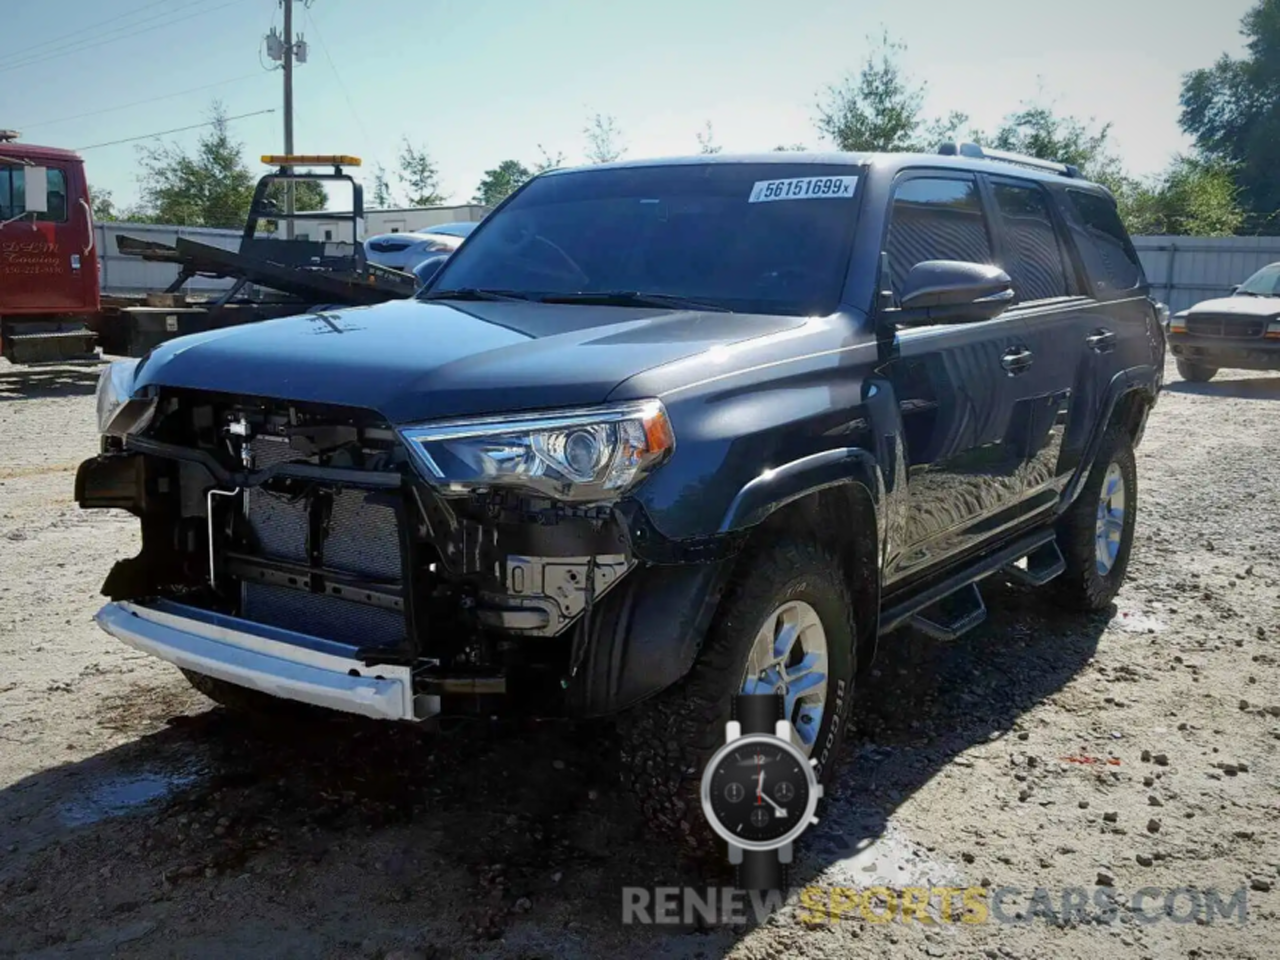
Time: {"hour": 12, "minute": 22}
